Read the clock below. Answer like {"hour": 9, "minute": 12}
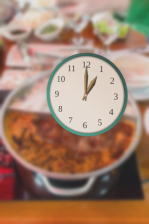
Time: {"hour": 1, "minute": 0}
